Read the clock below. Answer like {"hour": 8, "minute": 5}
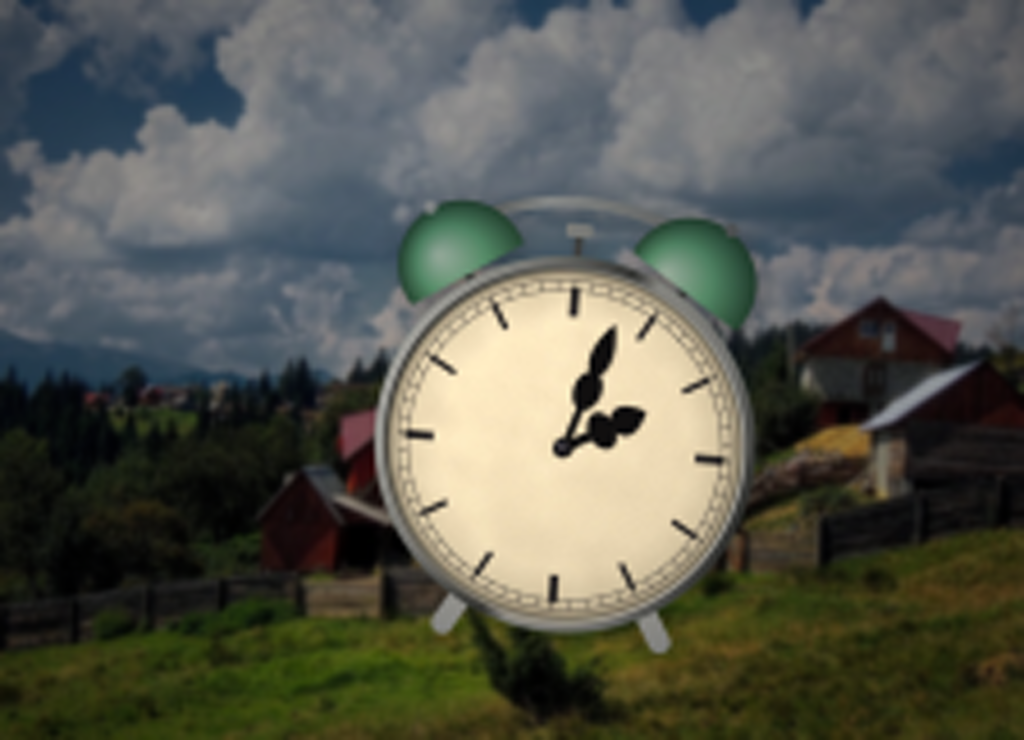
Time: {"hour": 2, "minute": 3}
